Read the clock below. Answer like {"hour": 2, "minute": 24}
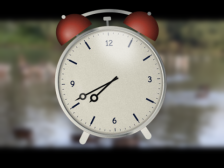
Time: {"hour": 7, "minute": 41}
